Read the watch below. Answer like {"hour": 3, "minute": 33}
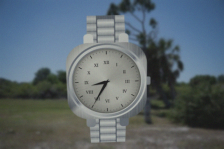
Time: {"hour": 8, "minute": 35}
